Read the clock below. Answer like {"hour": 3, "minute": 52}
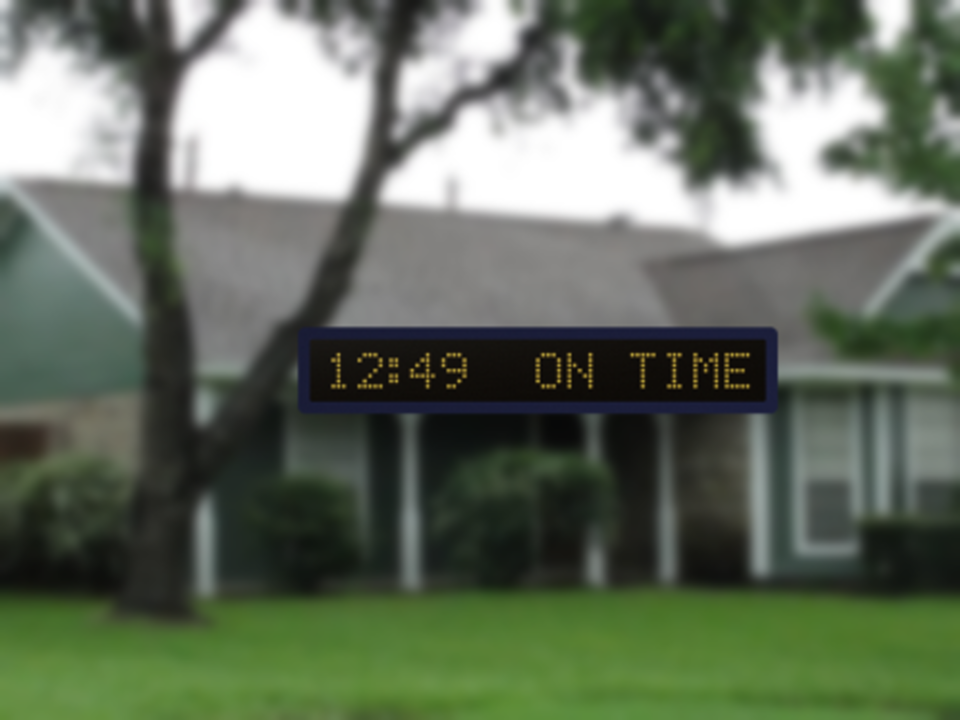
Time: {"hour": 12, "minute": 49}
